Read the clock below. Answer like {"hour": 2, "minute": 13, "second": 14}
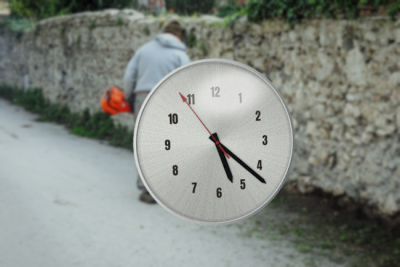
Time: {"hour": 5, "minute": 21, "second": 54}
